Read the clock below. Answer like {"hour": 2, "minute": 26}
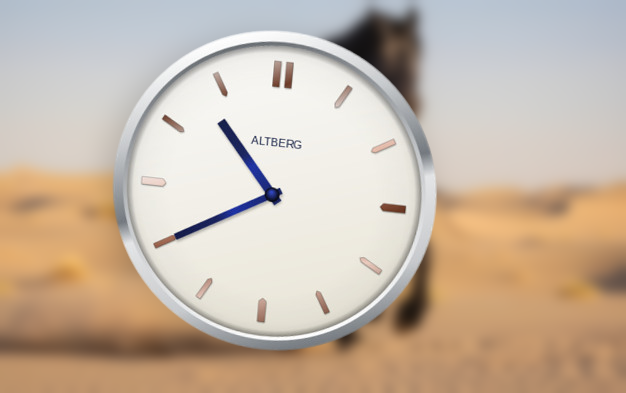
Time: {"hour": 10, "minute": 40}
